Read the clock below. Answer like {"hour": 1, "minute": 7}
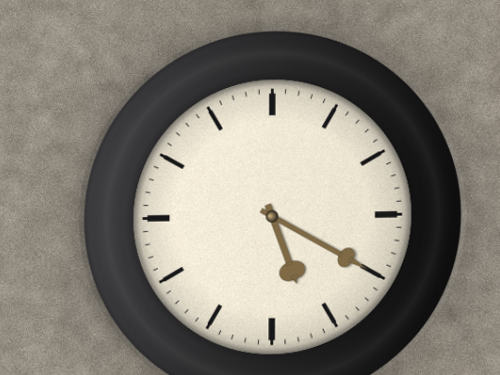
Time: {"hour": 5, "minute": 20}
